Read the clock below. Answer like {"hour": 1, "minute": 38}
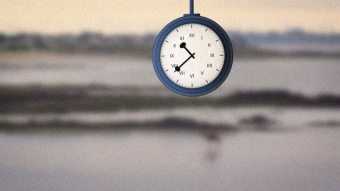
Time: {"hour": 10, "minute": 38}
